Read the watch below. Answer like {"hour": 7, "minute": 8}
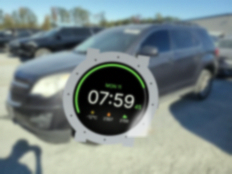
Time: {"hour": 7, "minute": 59}
